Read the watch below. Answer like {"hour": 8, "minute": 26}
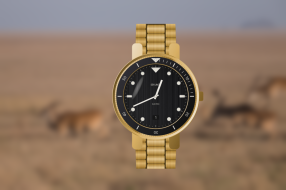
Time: {"hour": 12, "minute": 41}
